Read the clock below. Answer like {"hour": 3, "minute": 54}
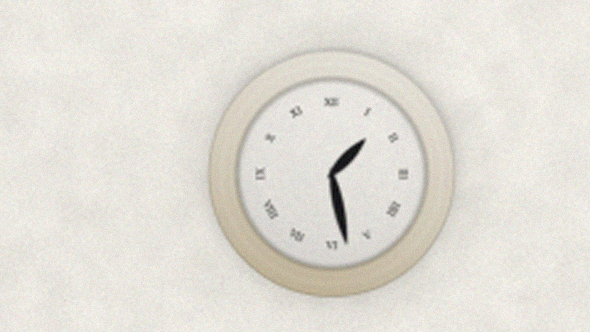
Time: {"hour": 1, "minute": 28}
